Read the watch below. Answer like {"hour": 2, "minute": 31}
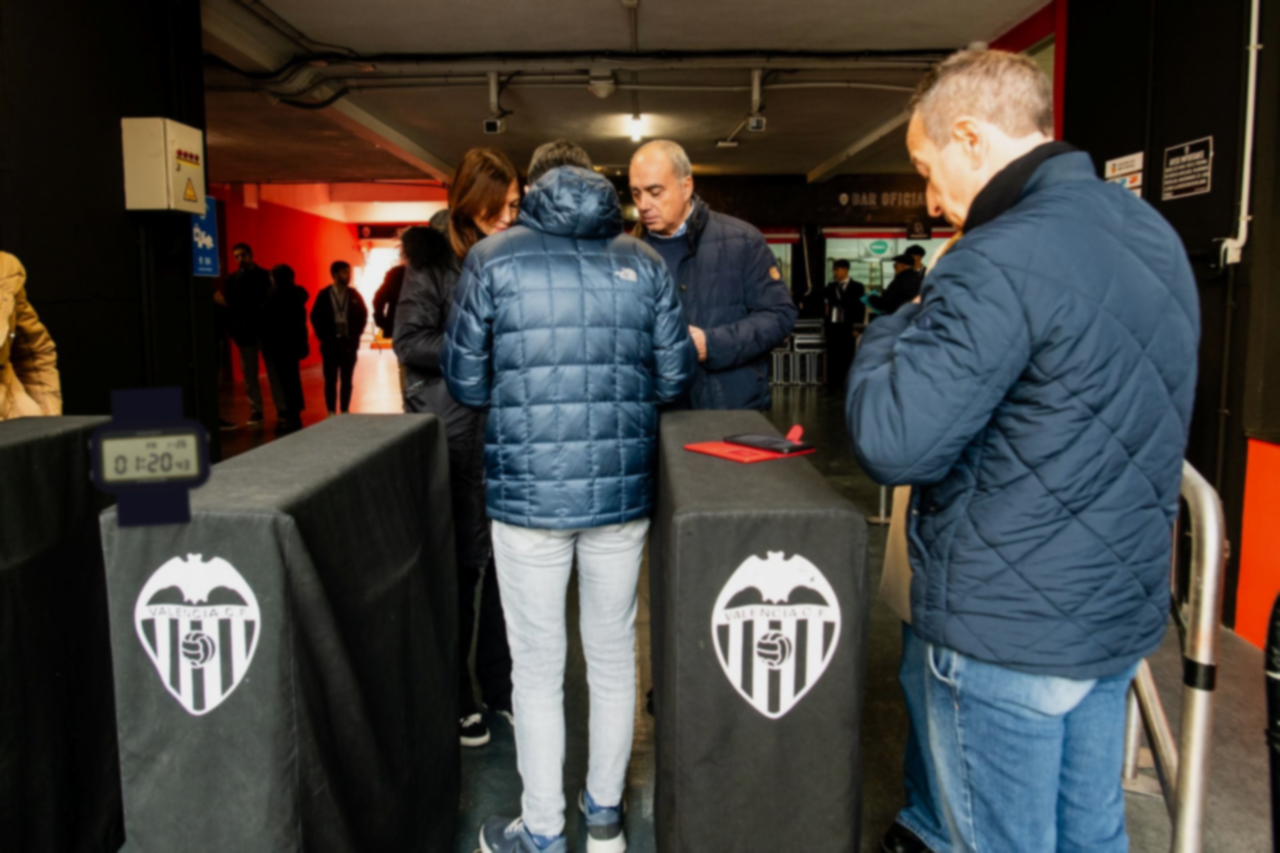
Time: {"hour": 1, "minute": 20}
